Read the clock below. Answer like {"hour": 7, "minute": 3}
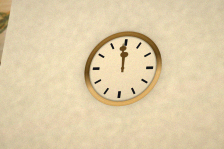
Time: {"hour": 11, "minute": 59}
